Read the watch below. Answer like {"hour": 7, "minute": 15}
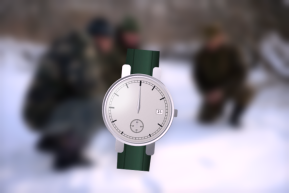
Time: {"hour": 12, "minute": 0}
